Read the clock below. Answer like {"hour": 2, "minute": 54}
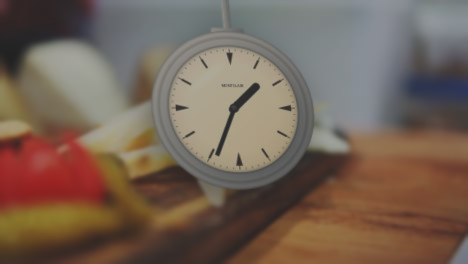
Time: {"hour": 1, "minute": 34}
